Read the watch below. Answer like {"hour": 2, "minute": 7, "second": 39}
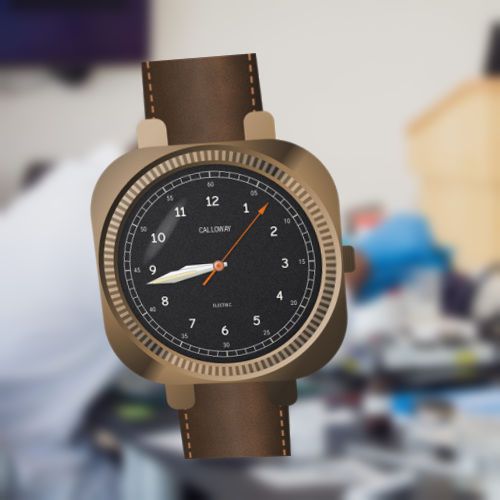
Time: {"hour": 8, "minute": 43, "second": 7}
